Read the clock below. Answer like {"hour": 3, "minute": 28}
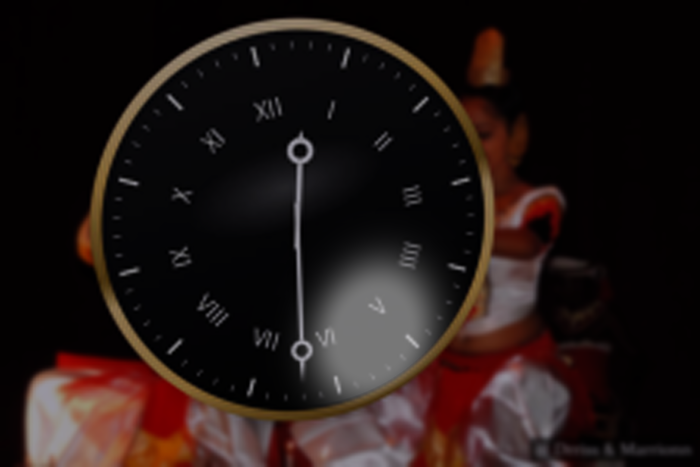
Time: {"hour": 12, "minute": 32}
